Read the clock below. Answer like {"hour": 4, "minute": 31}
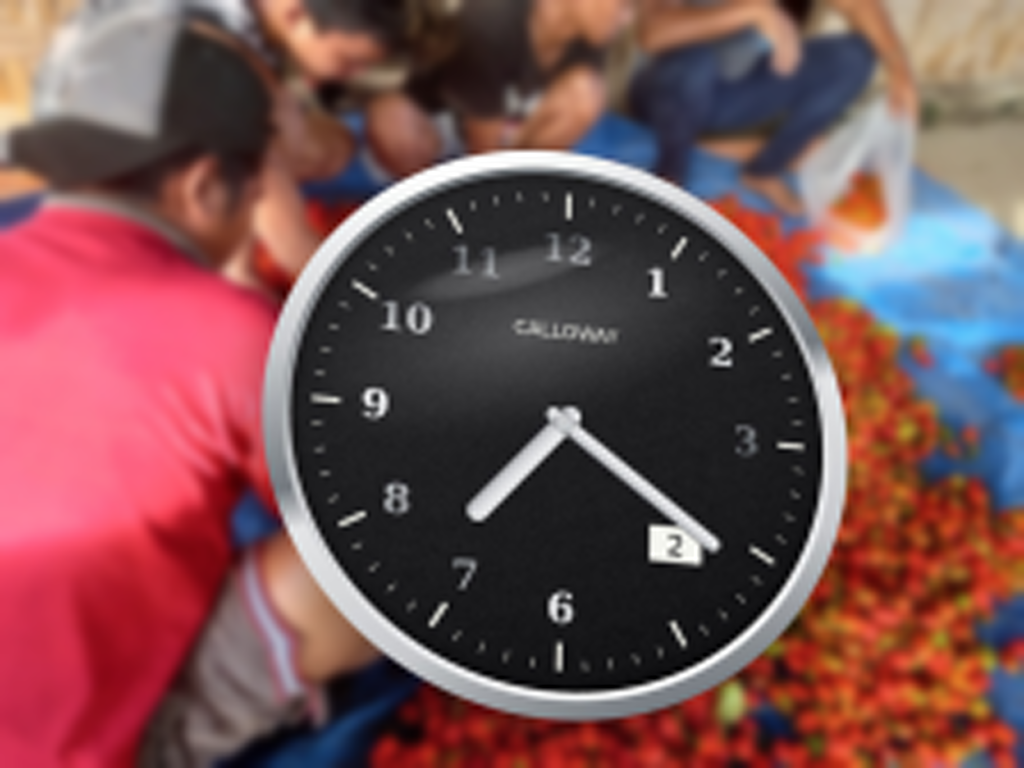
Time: {"hour": 7, "minute": 21}
